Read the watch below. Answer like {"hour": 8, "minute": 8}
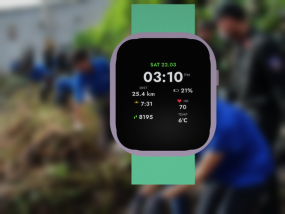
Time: {"hour": 3, "minute": 10}
